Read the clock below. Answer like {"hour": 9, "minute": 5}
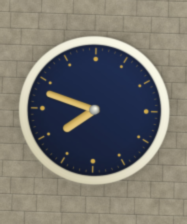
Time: {"hour": 7, "minute": 48}
